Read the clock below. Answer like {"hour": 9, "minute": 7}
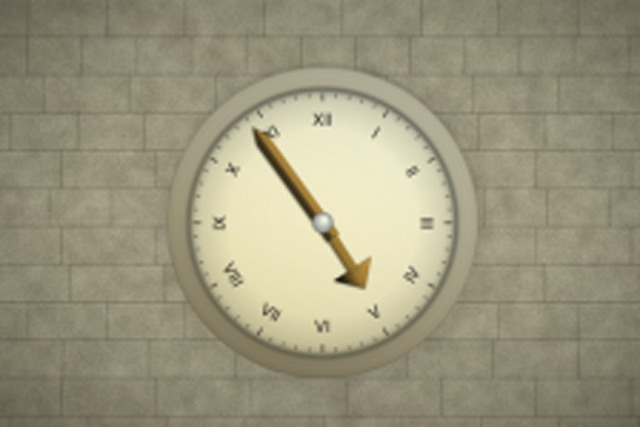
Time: {"hour": 4, "minute": 54}
